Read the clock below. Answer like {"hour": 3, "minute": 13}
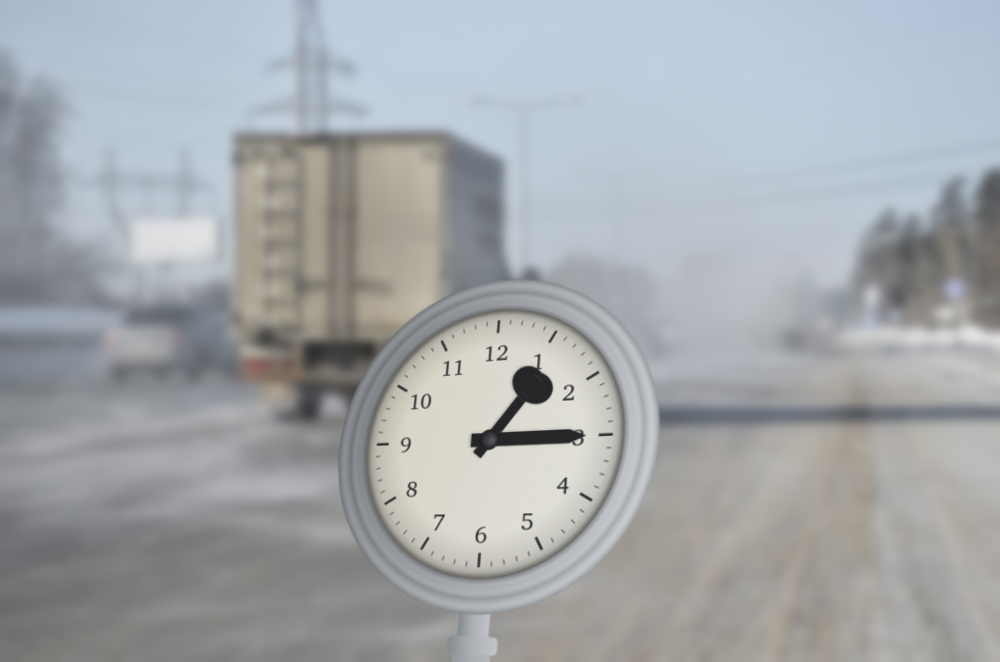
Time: {"hour": 1, "minute": 15}
